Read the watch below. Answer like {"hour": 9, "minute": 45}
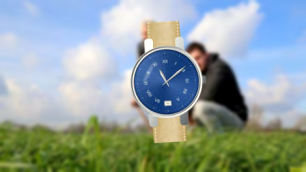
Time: {"hour": 11, "minute": 9}
